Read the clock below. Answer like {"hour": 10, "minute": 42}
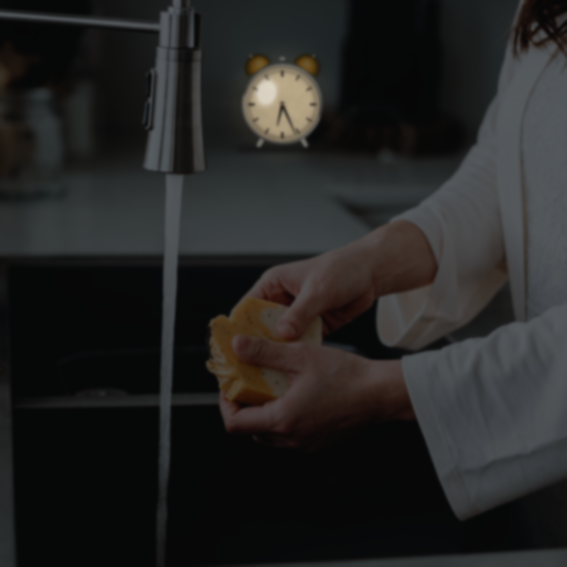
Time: {"hour": 6, "minute": 26}
